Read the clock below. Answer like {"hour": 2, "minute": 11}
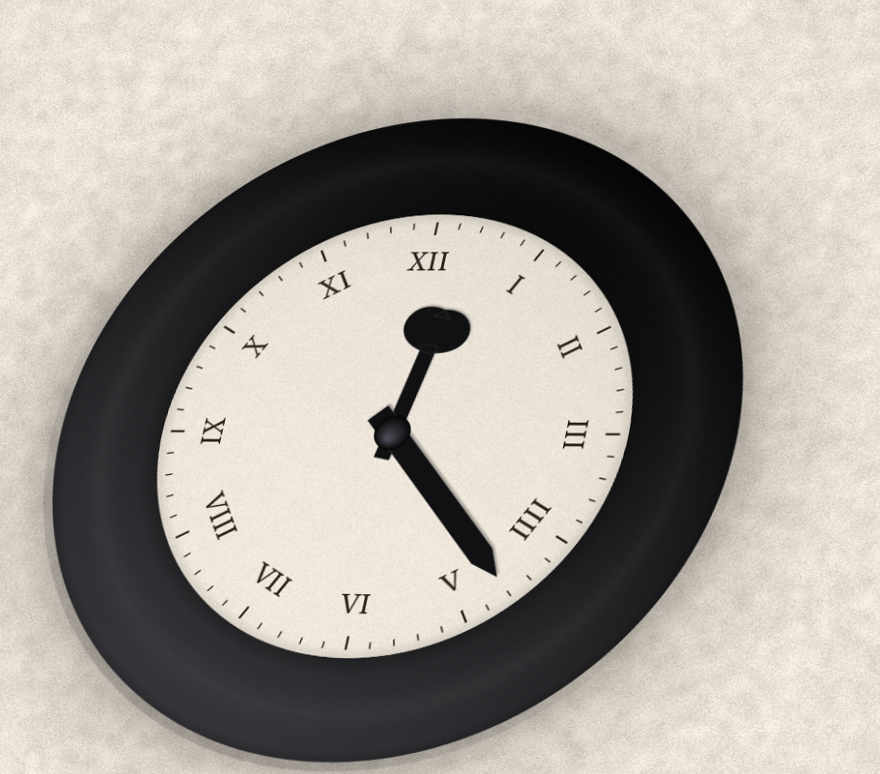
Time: {"hour": 12, "minute": 23}
